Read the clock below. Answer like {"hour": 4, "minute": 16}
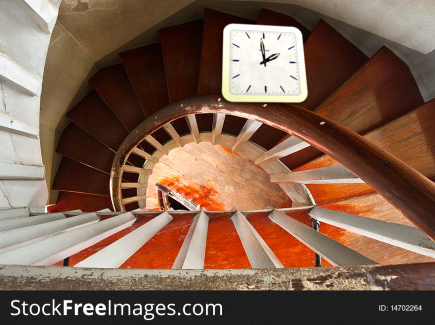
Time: {"hour": 1, "minute": 59}
